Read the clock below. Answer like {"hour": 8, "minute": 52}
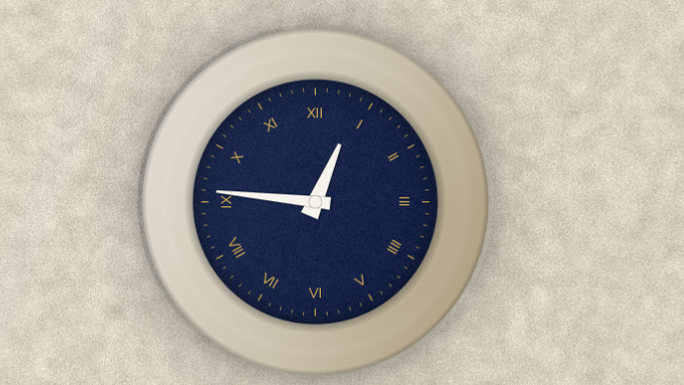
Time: {"hour": 12, "minute": 46}
